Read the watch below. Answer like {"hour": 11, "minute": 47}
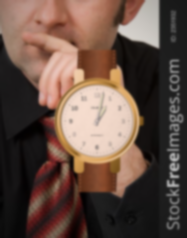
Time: {"hour": 1, "minute": 2}
